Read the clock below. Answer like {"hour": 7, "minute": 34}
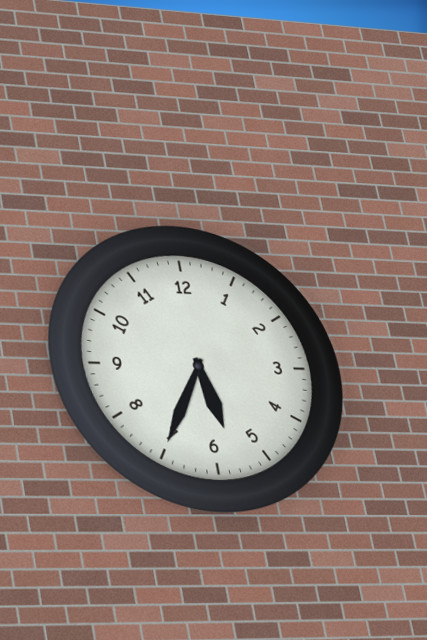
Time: {"hour": 5, "minute": 35}
